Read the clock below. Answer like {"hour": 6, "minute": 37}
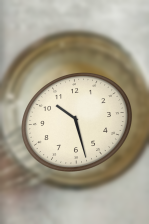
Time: {"hour": 10, "minute": 28}
